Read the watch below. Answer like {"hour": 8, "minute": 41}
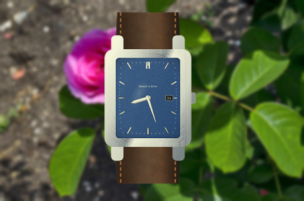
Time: {"hour": 8, "minute": 27}
